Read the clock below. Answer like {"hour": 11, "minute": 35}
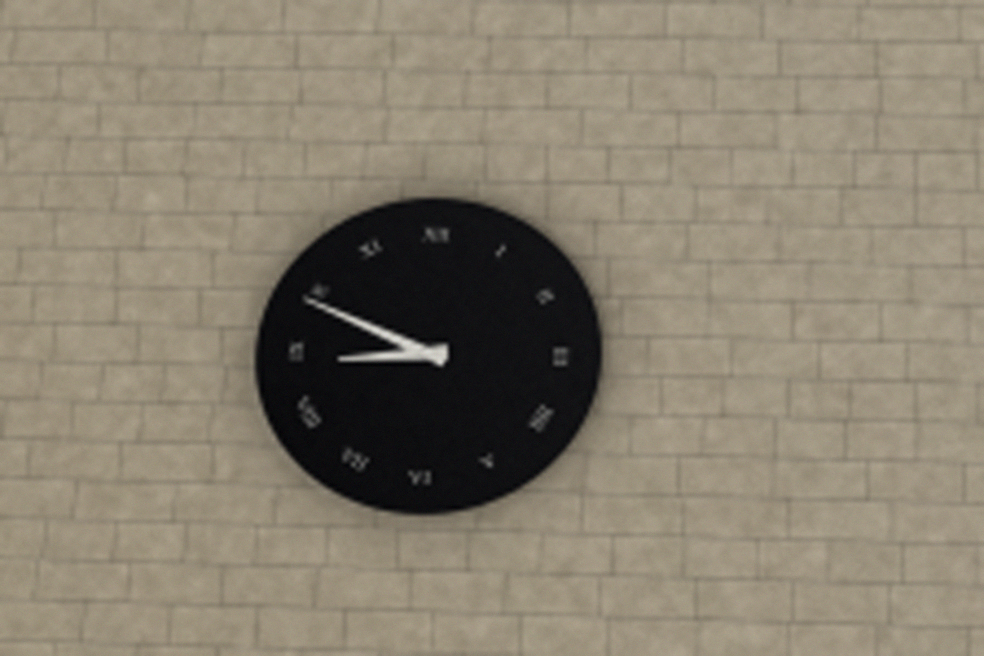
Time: {"hour": 8, "minute": 49}
